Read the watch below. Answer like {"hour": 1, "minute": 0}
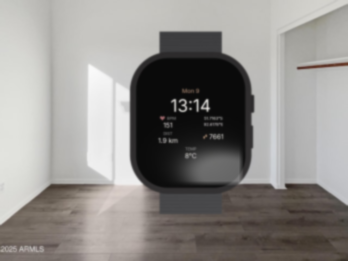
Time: {"hour": 13, "minute": 14}
